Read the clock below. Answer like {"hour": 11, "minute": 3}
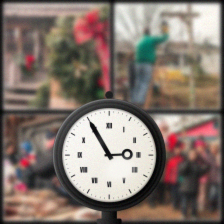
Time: {"hour": 2, "minute": 55}
